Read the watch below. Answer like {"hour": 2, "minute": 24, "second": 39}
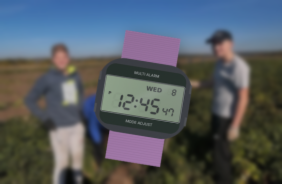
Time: {"hour": 12, "minute": 45, "second": 47}
